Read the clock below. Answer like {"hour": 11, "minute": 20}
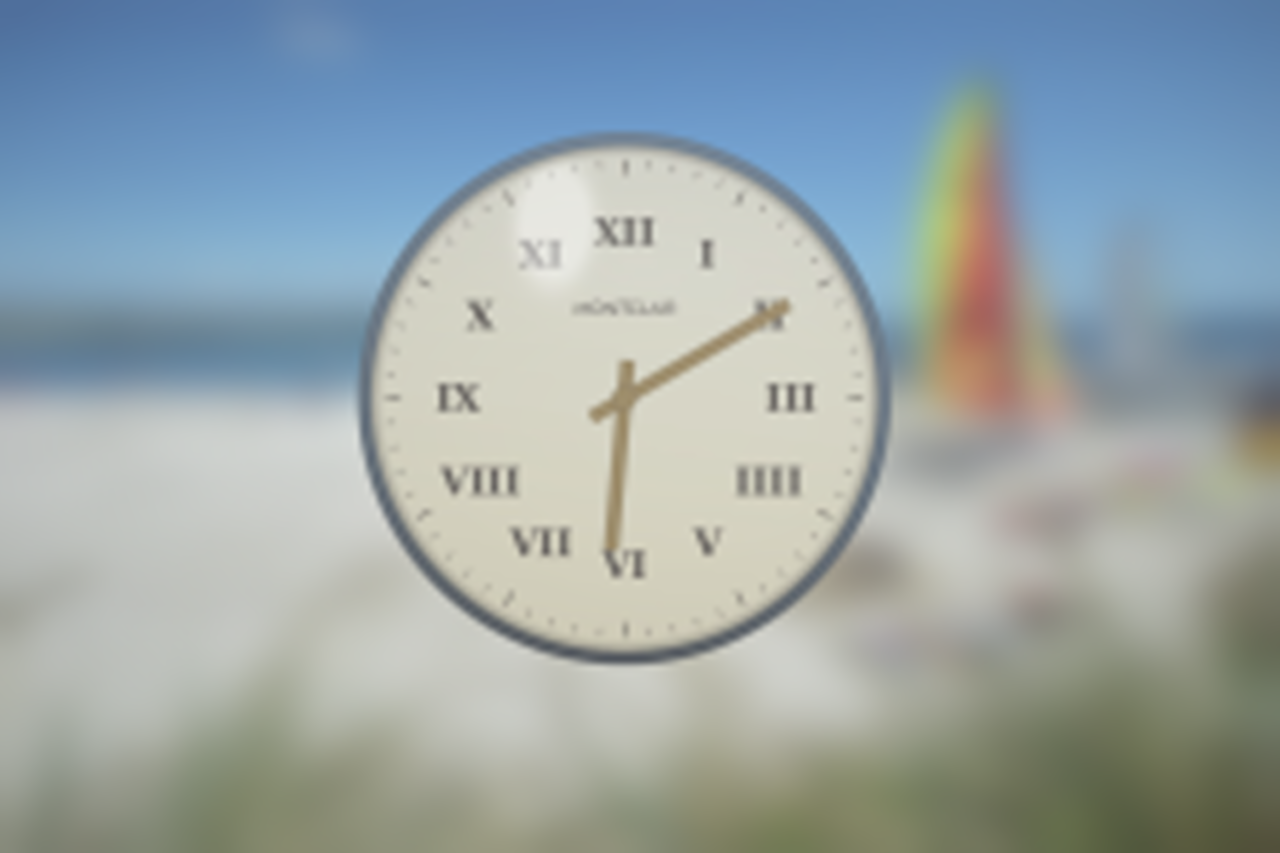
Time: {"hour": 6, "minute": 10}
